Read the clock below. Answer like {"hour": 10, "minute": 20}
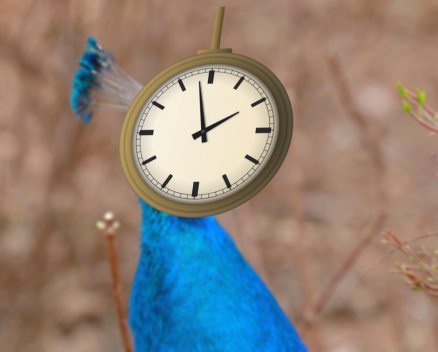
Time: {"hour": 1, "minute": 58}
